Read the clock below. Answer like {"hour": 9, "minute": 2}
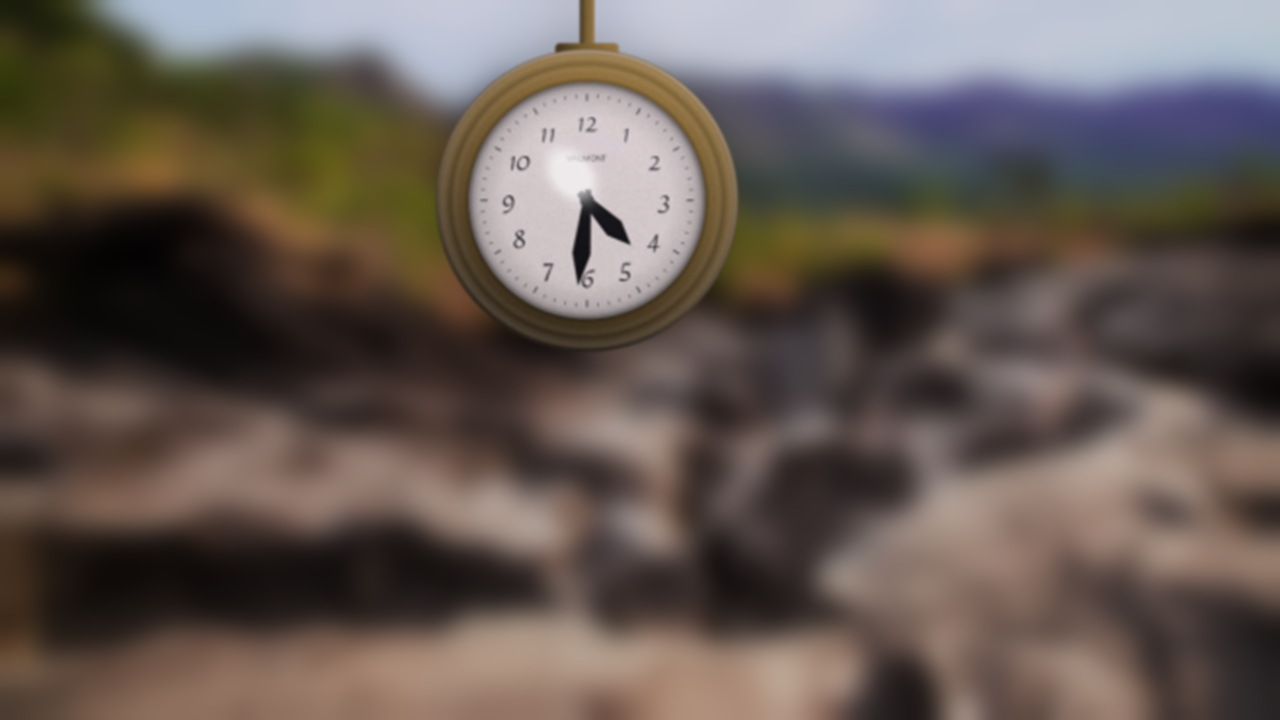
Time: {"hour": 4, "minute": 31}
